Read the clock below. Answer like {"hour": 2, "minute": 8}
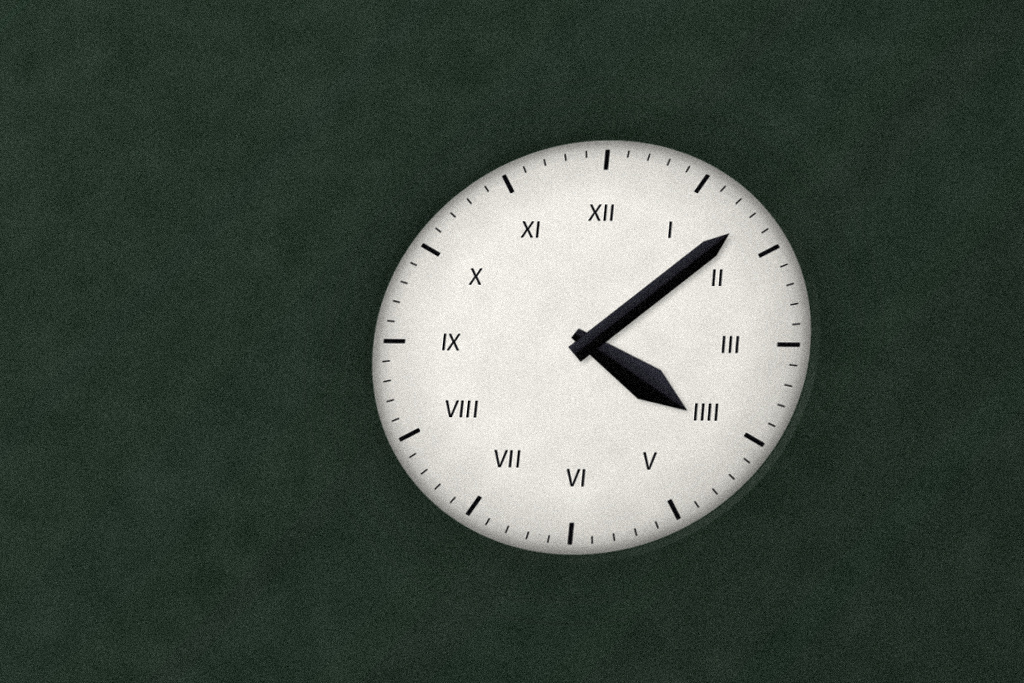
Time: {"hour": 4, "minute": 8}
